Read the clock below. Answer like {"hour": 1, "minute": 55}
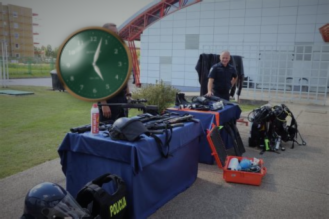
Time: {"hour": 5, "minute": 3}
